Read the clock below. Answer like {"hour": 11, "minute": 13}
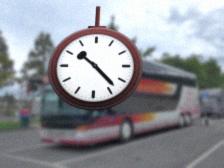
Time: {"hour": 10, "minute": 23}
